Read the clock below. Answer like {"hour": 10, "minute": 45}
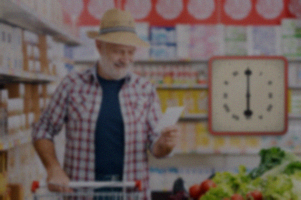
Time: {"hour": 6, "minute": 0}
